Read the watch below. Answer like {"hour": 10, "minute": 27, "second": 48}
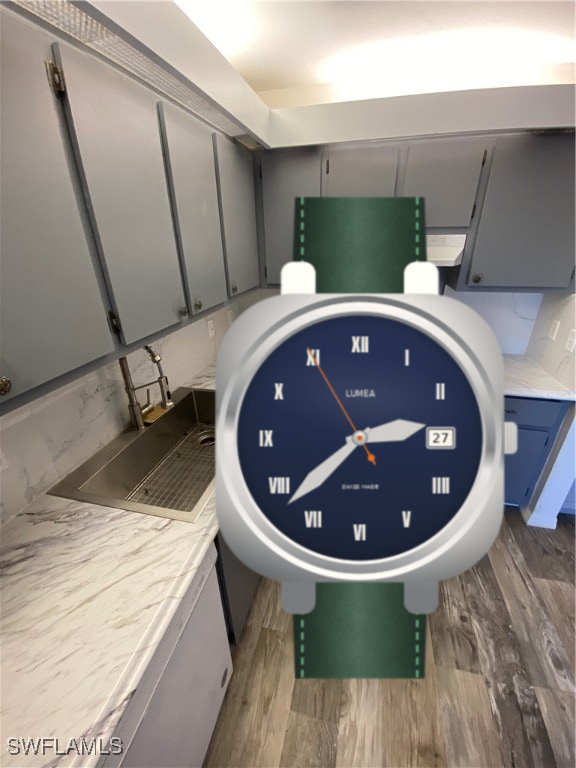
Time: {"hour": 2, "minute": 37, "second": 55}
